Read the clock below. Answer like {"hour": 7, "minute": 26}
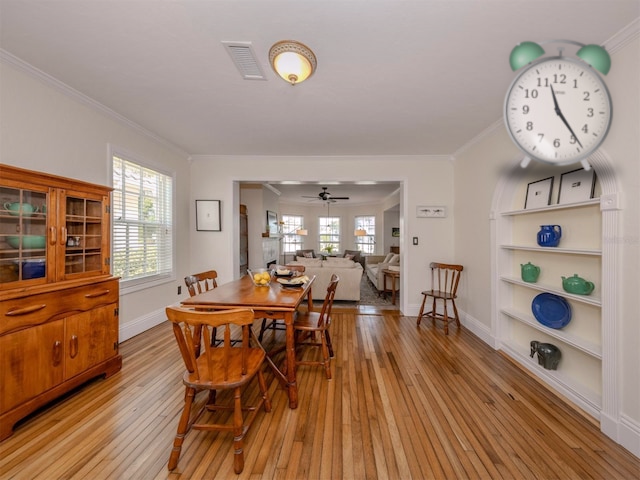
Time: {"hour": 11, "minute": 24}
